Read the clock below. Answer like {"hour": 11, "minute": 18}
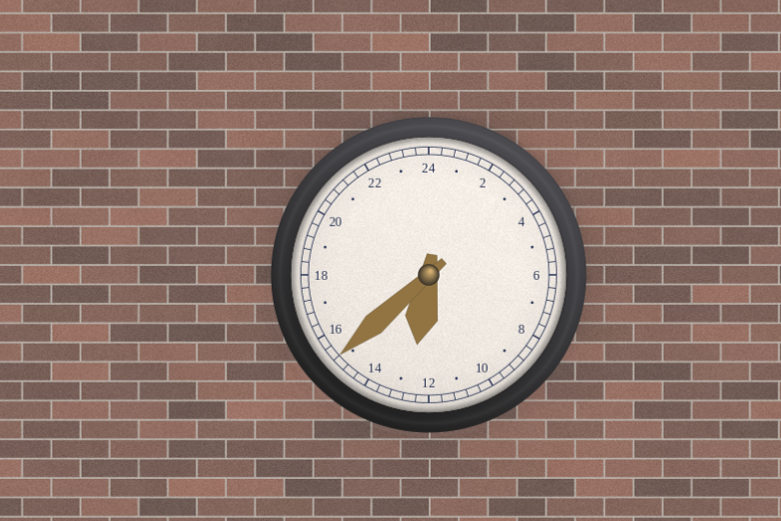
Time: {"hour": 12, "minute": 38}
